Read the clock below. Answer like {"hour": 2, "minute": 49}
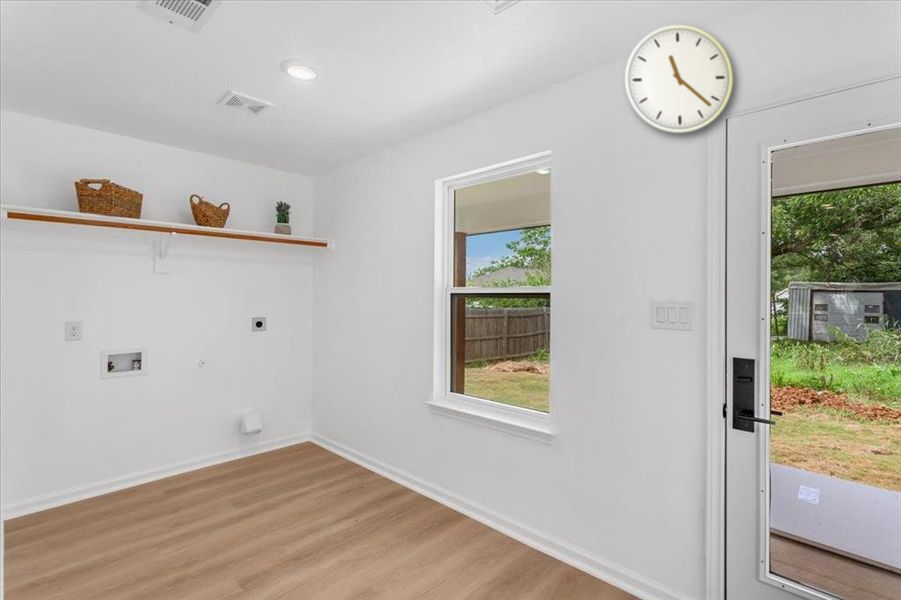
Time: {"hour": 11, "minute": 22}
